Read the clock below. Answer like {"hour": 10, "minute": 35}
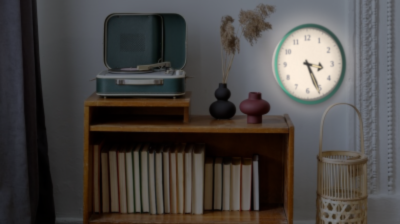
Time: {"hour": 3, "minute": 26}
